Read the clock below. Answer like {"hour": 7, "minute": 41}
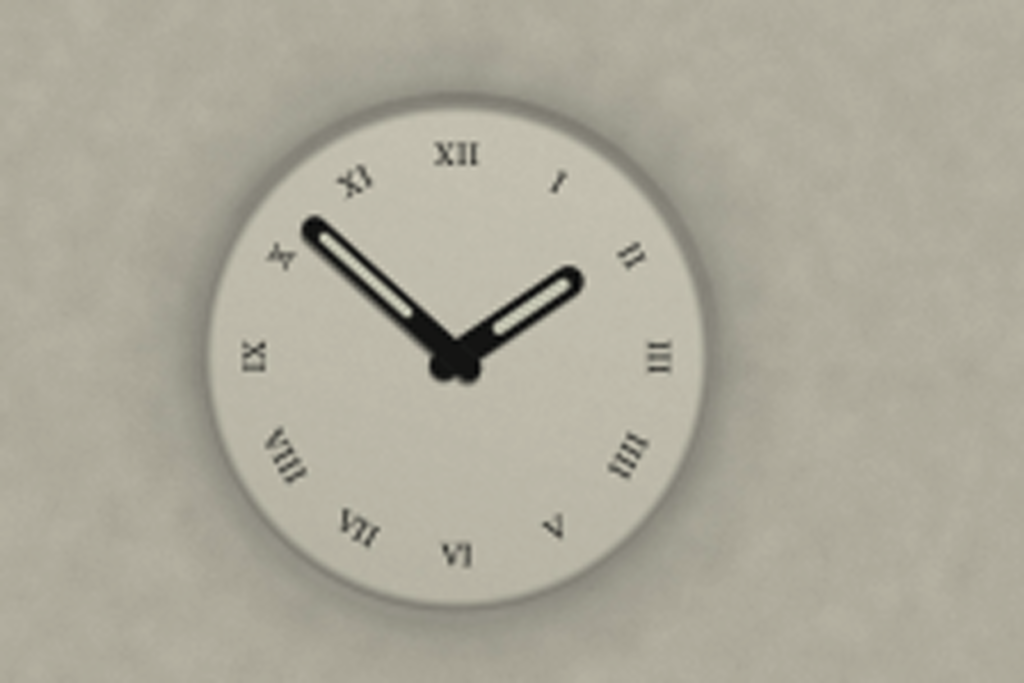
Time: {"hour": 1, "minute": 52}
